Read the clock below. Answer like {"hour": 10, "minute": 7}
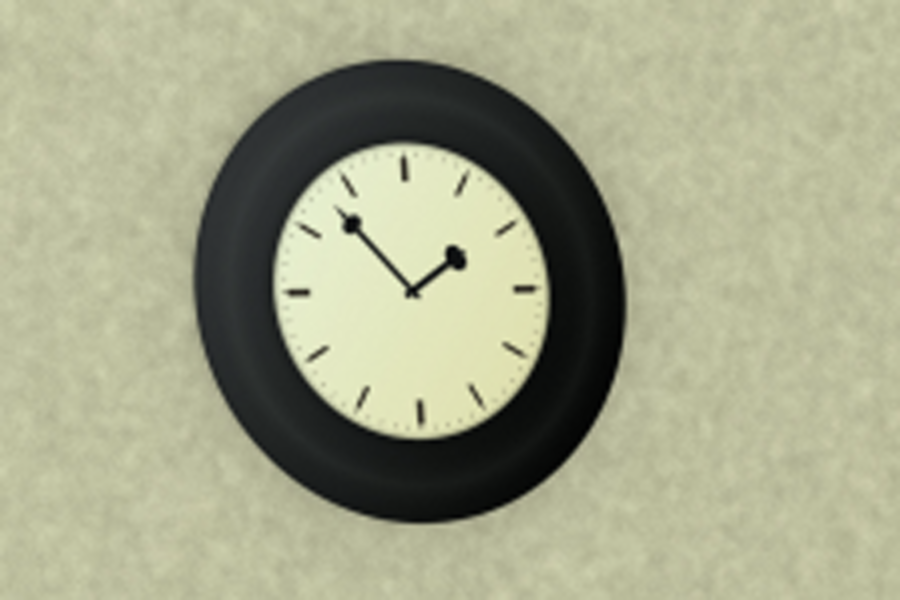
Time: {"hour": 1, "minute": 53}
